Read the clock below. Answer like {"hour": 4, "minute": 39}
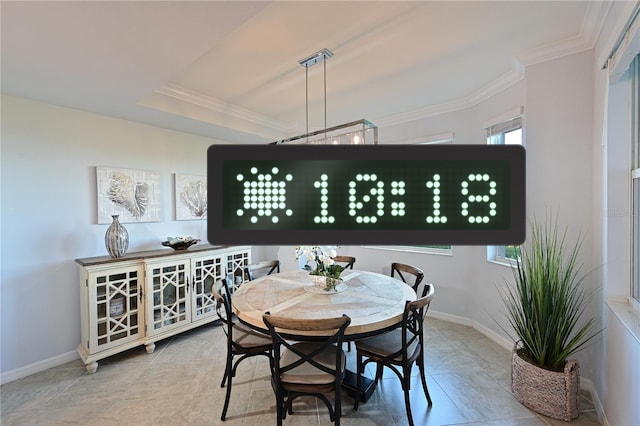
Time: {"hour": 10, "minute": 18}
